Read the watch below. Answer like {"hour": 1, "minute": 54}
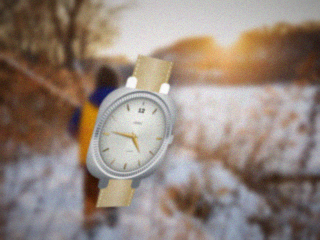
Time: {"hour": 4, "minute": 46}
